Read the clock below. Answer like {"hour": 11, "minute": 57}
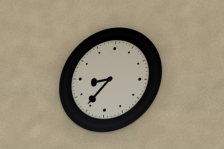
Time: {"hour": 8, "minute": 36}
